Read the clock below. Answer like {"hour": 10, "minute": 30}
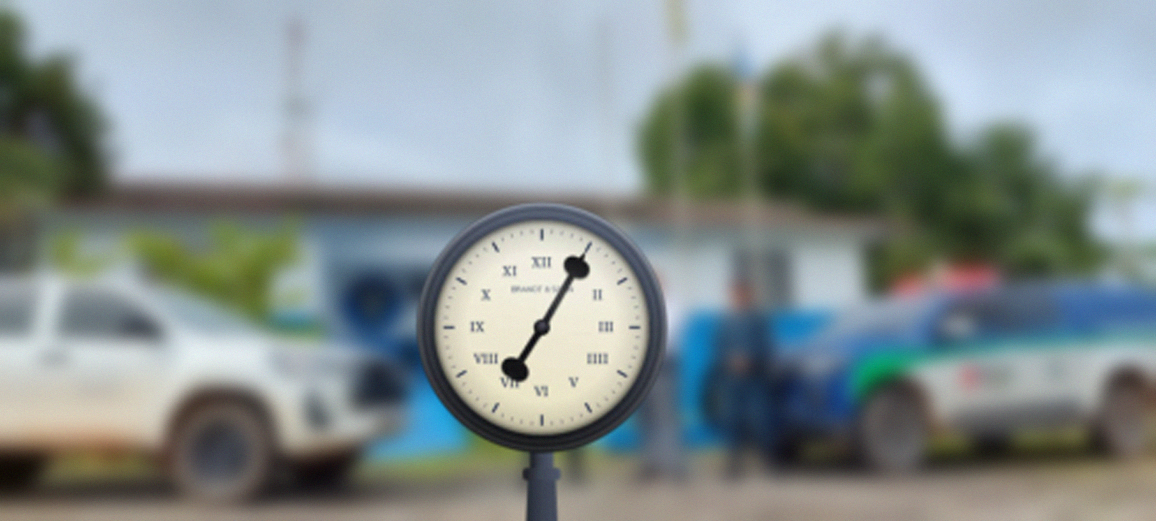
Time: {"hour": 7, "minute": 5}
